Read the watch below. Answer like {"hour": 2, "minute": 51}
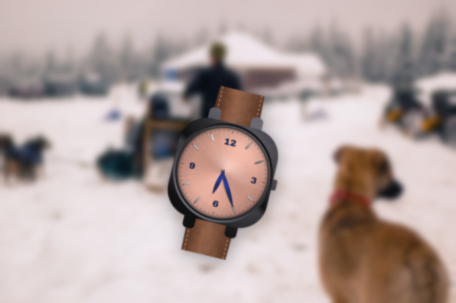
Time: {"hour": 6, "minute": 25}
